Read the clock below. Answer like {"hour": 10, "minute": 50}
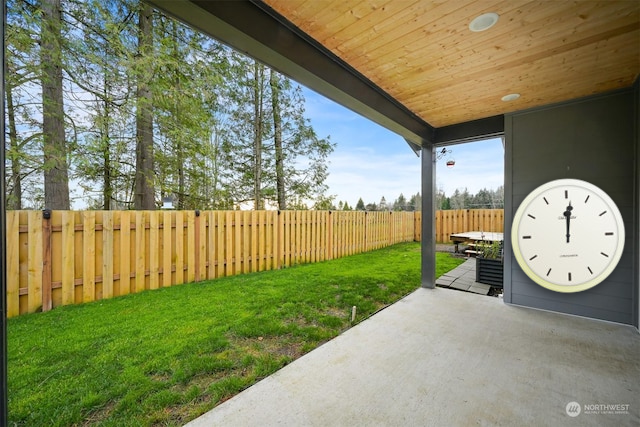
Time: {"hour": 12, "minute": 1}
